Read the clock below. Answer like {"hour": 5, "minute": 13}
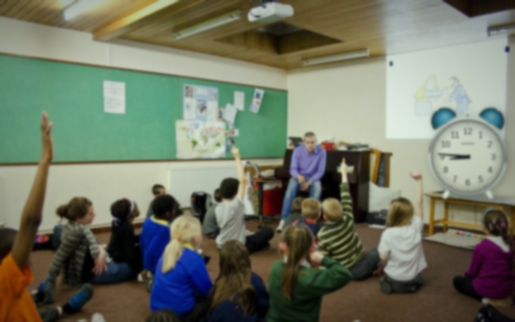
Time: {"hour": 8, "minute": 46}
